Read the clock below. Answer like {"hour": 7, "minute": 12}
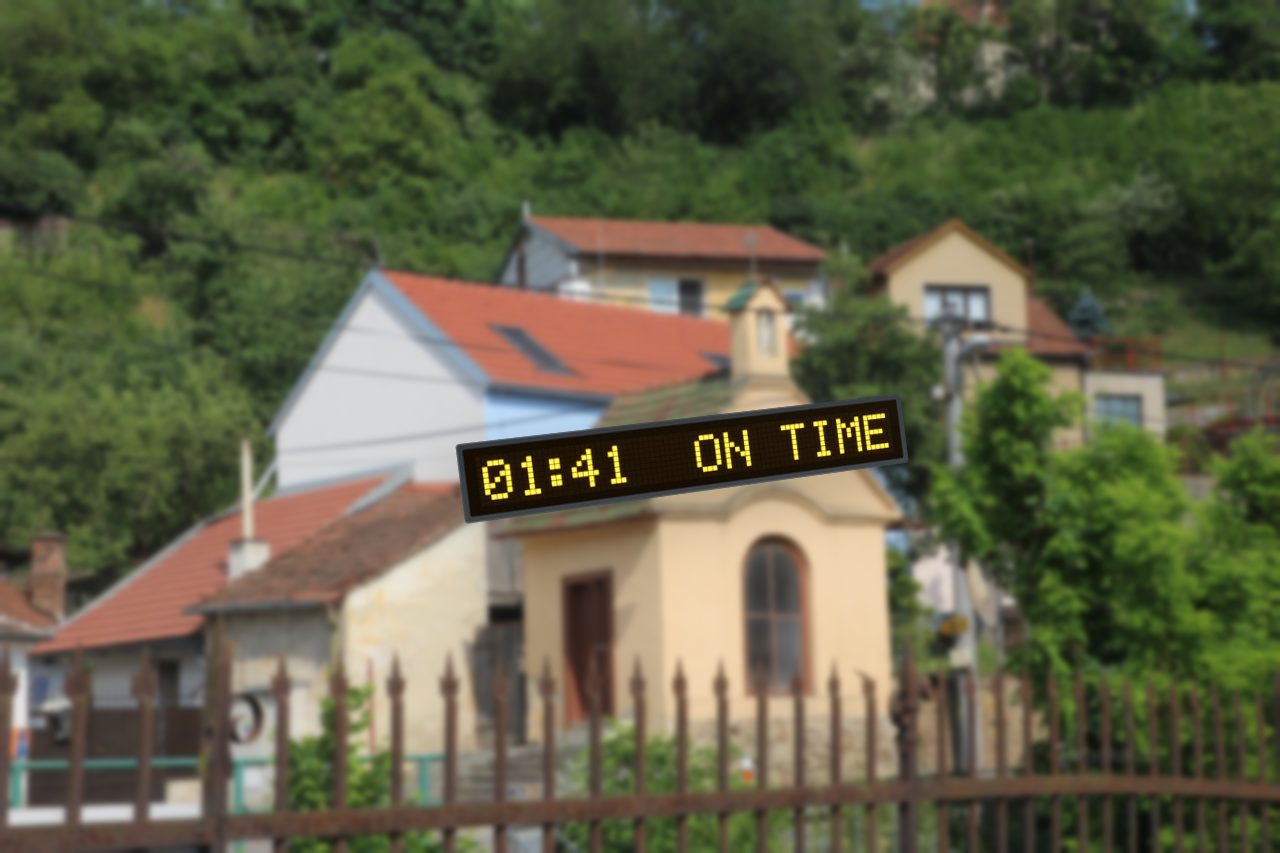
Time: {"hour": 1, "minute": 41}
